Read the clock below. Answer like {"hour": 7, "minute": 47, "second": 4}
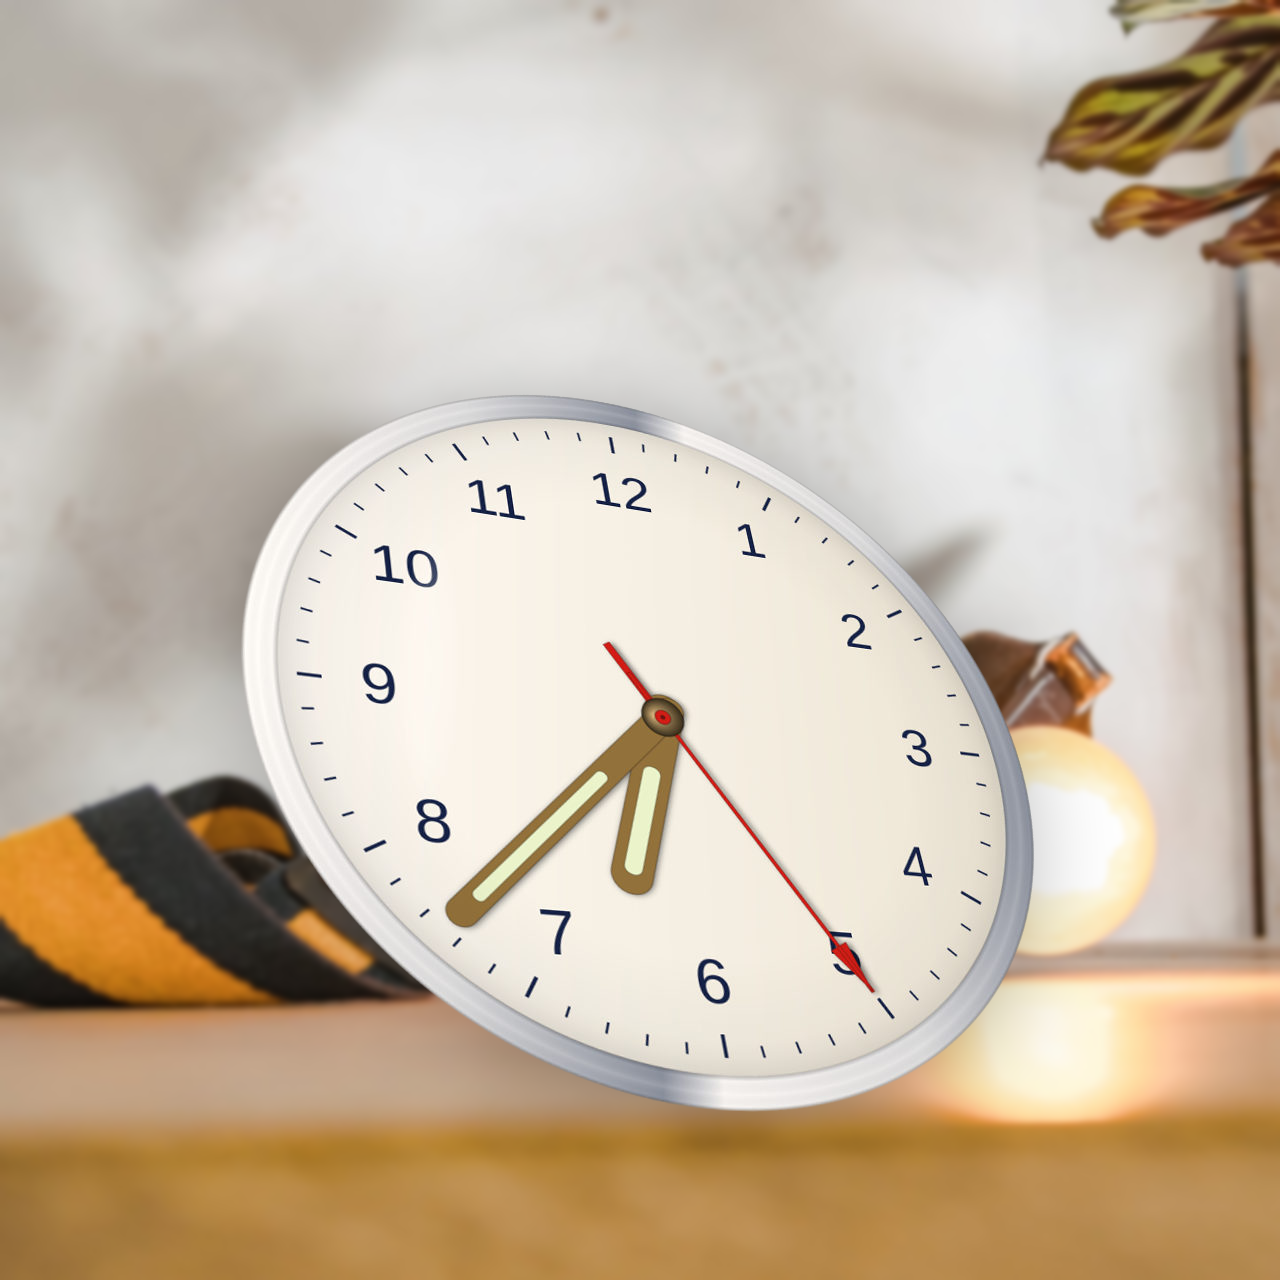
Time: {"hour": 6, "minute": 37, "second": 25}
